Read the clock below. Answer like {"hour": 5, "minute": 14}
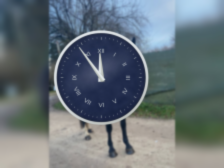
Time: {"hour": 11, "minute": 54}
